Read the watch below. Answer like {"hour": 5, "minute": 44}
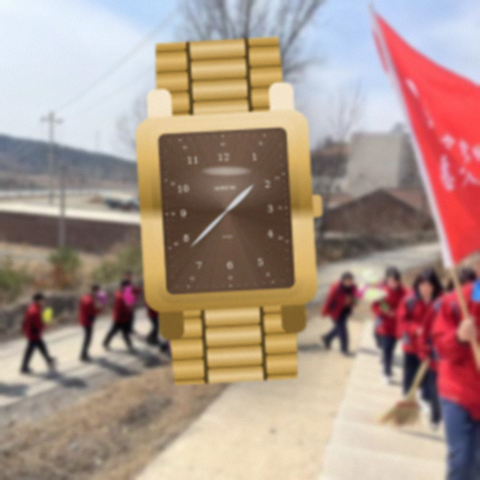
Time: {"hour": 1, "minute": 38}
